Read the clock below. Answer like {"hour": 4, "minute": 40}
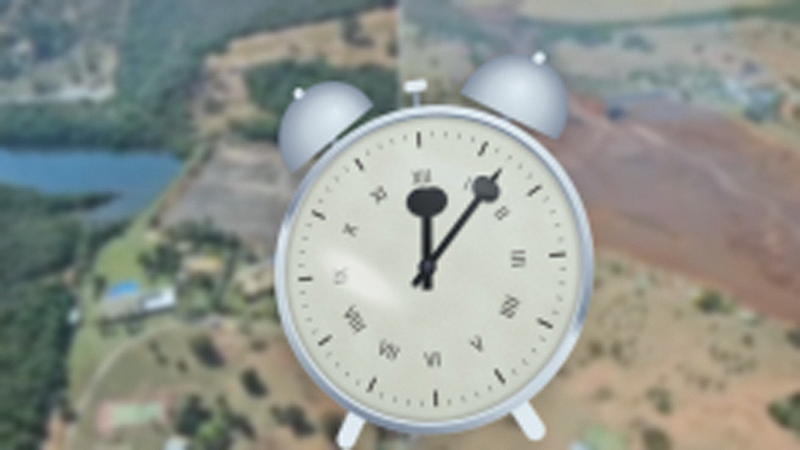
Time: {"hour": 12, "minute": 7}
